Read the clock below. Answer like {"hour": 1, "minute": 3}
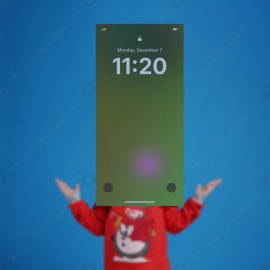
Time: {"hour": 11, "minute": 20}
